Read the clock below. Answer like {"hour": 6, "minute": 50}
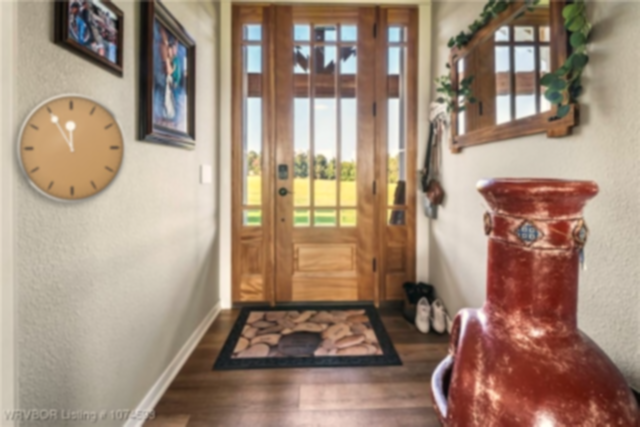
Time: {"hour": 11, "minute": 55}
